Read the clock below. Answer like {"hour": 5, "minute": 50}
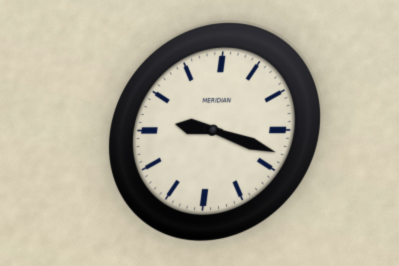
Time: {"hour": 9, "minute": 18}
